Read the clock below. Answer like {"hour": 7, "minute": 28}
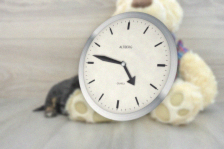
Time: {"hour": 4, "minute": 47}
